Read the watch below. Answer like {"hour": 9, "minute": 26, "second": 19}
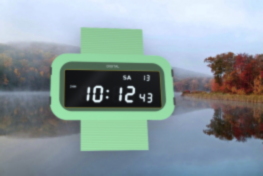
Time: {"hour": 10, "minute": 12, "second": 43}
